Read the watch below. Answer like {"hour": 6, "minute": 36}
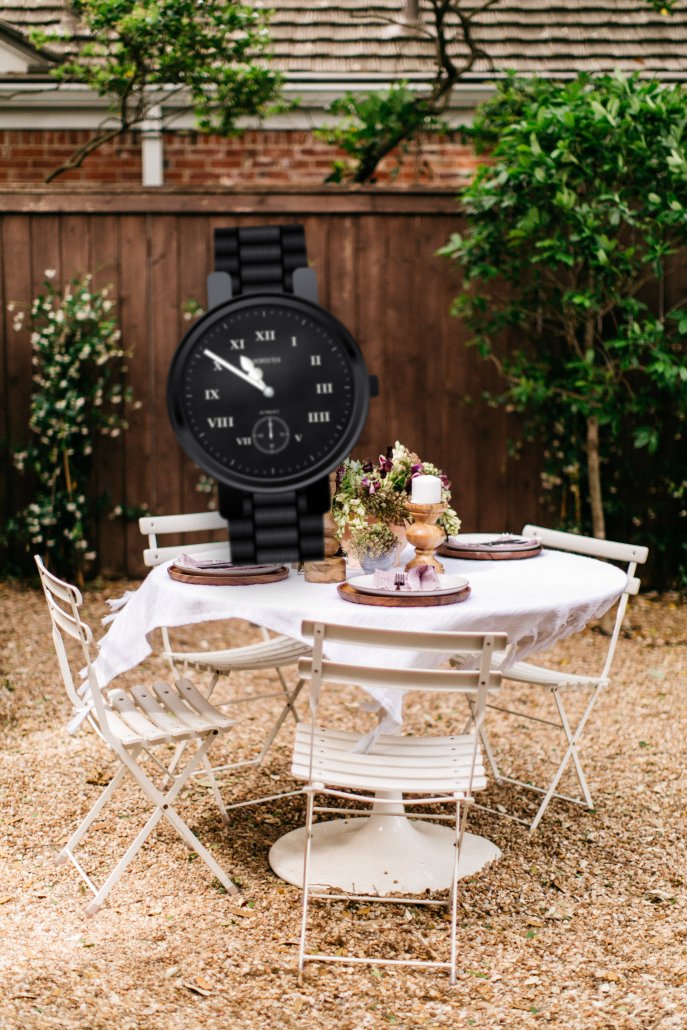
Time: {"hour": 10, "minute": 51}
